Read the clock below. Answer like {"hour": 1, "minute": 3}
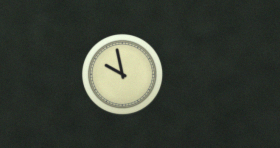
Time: {"hour": 9, "minute": 58}
